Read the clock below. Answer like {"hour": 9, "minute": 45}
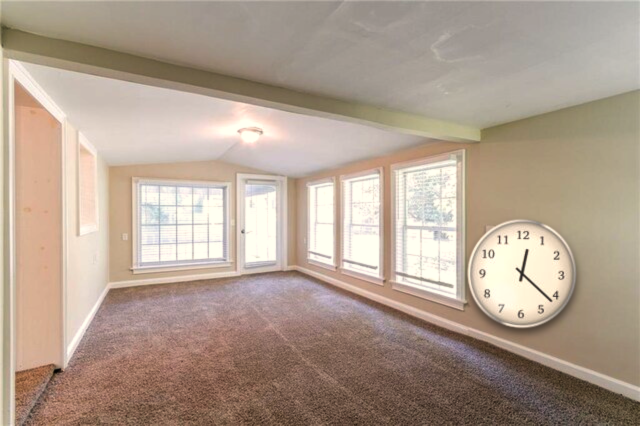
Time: {"hour": 12, "minute": 22}
